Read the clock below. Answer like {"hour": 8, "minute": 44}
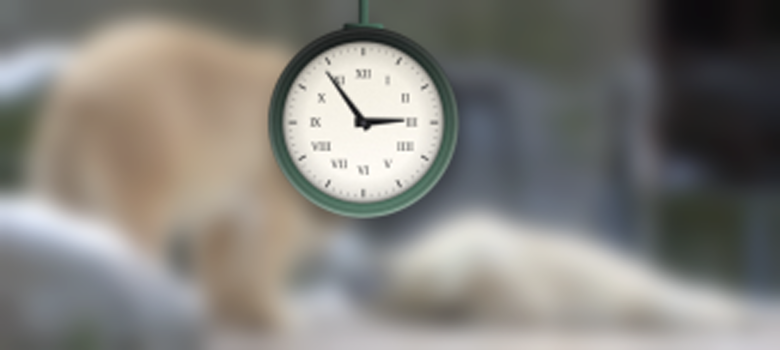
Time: {"hour": 2, "minute": 54}
